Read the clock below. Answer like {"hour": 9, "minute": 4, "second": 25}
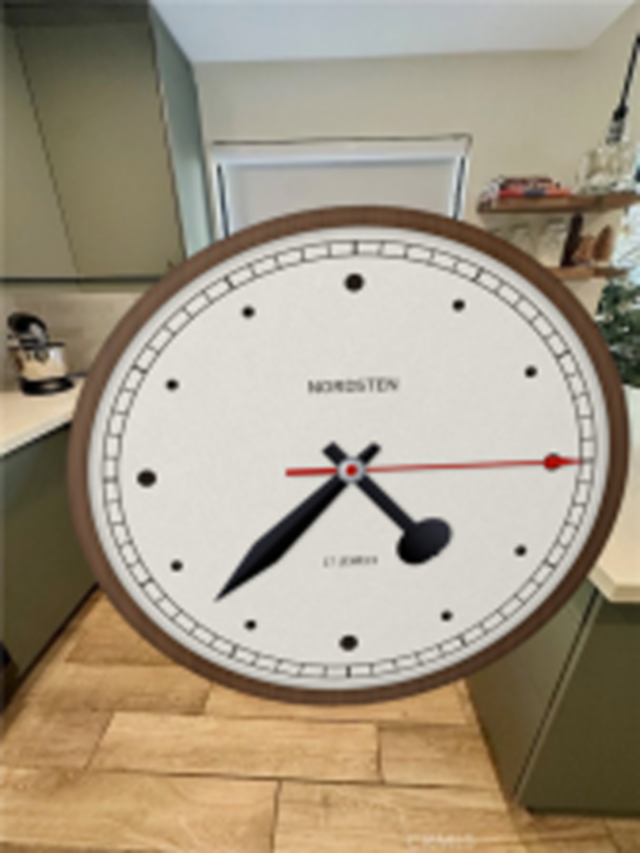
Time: {"hour": 4, "minute": 37, "second": 15}
